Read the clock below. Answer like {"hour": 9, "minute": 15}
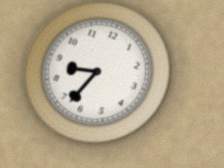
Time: {"hour": 8, "minute": 33}
